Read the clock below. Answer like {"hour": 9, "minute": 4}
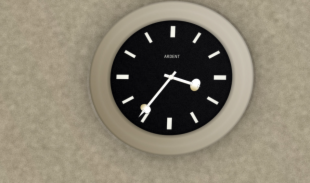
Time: {"hour": 3, "minute": 36}
